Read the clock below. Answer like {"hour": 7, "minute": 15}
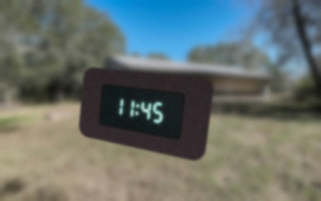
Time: {"hour": 11, "minute": 45}
